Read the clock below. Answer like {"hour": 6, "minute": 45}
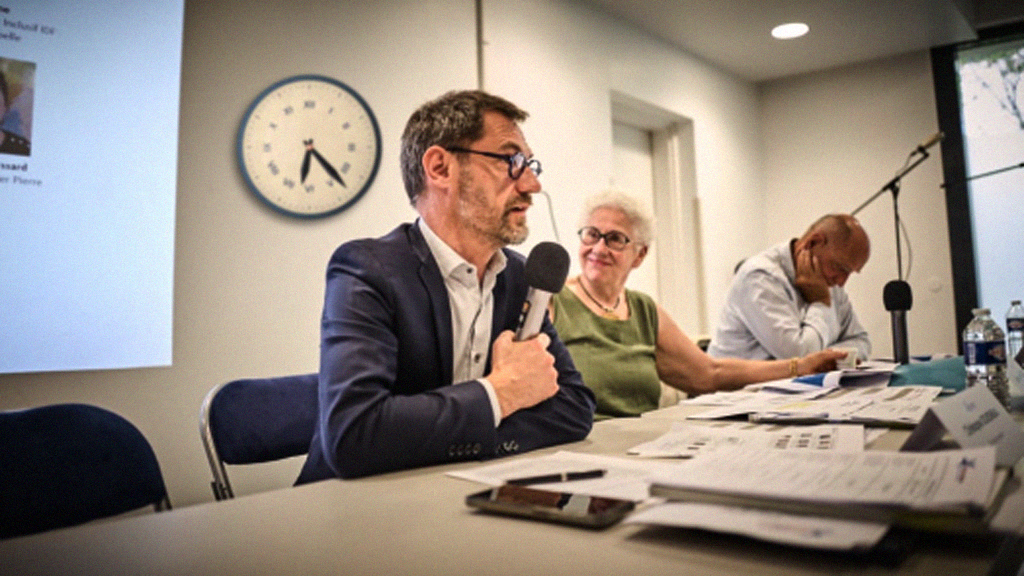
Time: {"hour": 6, "minute": 23}
